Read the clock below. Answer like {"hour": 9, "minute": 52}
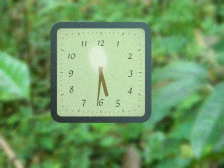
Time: {"hour": 5, "minute": 31}
